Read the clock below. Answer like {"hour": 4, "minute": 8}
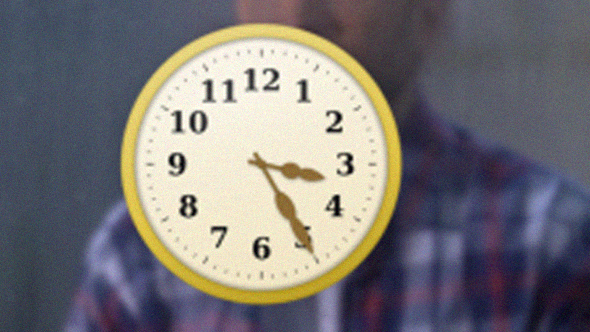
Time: {"hour": 3, "minute": 25}
